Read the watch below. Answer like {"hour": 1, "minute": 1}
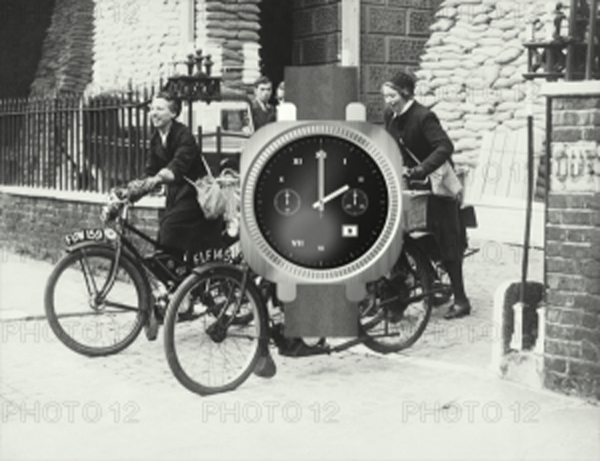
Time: {"hour": 2, "minute": 0}
